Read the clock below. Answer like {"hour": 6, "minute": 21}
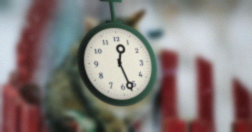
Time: {"hour": 12, "minute": 27}
